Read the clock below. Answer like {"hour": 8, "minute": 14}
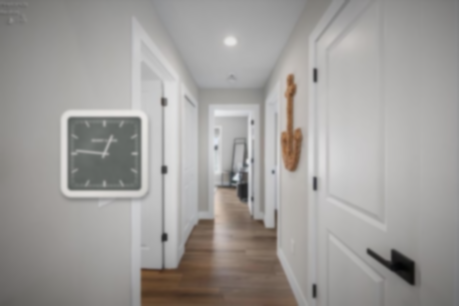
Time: {"hour": 12, "minute": 46}
